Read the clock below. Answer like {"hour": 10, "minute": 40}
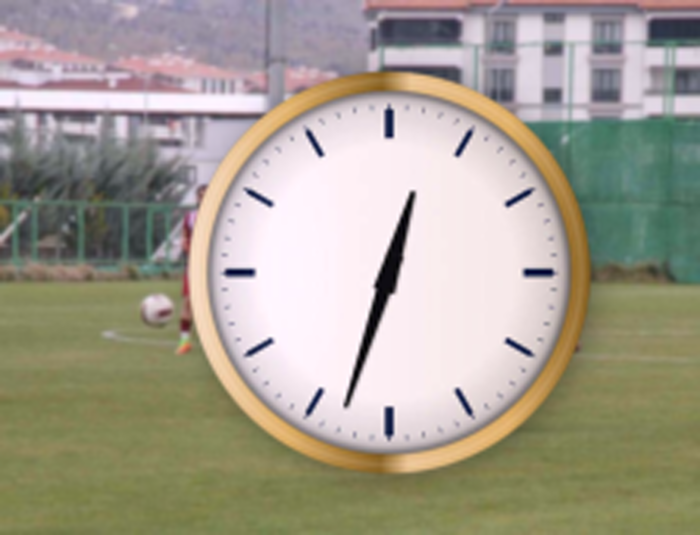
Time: {"hour": 12, "minute": 33}
